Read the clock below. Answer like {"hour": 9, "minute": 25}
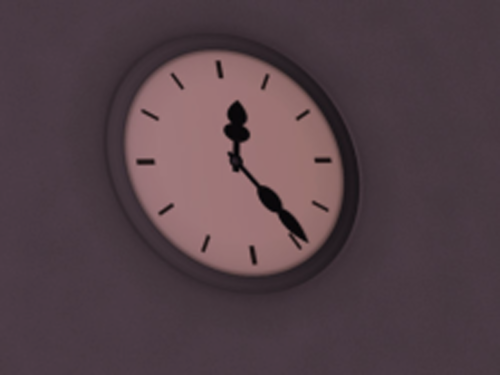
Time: {"hour": 12, "minute": 24}
